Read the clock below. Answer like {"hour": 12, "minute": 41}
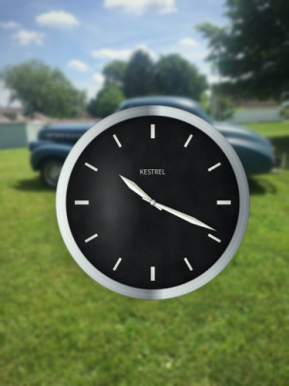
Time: {"hour": 10, "minute": 19}
